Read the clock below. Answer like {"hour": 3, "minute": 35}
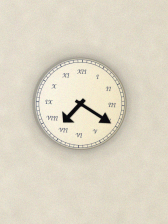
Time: {"hour": 7, "minute": 20}
